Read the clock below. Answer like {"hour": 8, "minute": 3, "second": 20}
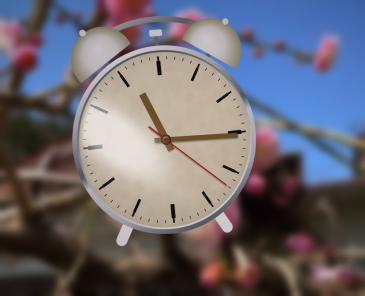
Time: {"hour": 11, "minute": 15, "second": 22}
